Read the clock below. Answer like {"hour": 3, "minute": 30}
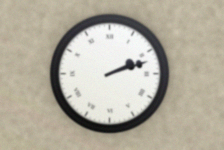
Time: {"hour": 2, "minute": 12}
